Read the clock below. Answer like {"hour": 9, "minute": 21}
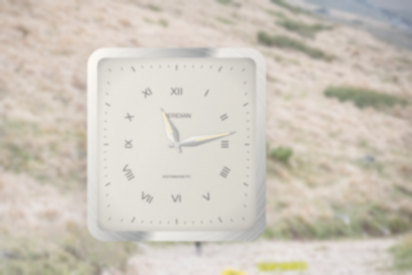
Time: {"hour": 11, "minute": 13}
